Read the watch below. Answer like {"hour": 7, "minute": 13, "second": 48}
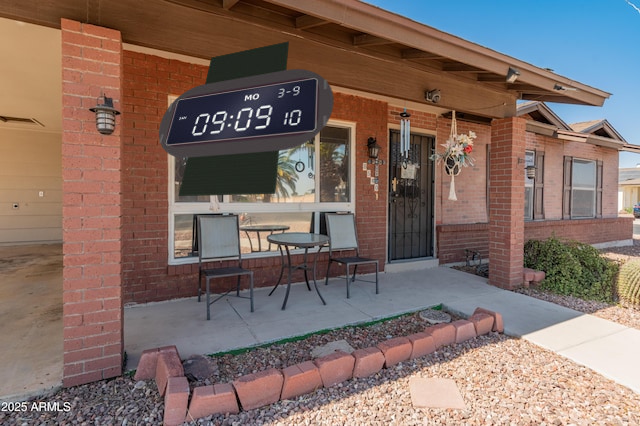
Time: {"hour": 9, "minute": 9, "second": 10}
